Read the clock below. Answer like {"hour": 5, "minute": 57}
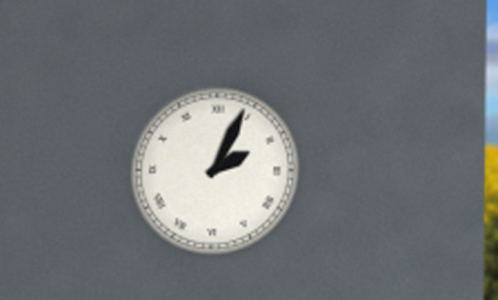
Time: {"hour": 2, "minute": 4}
